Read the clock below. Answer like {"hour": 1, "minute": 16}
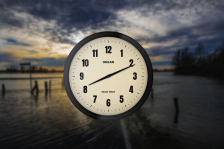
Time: {"hour": 8, "minute": 11}
